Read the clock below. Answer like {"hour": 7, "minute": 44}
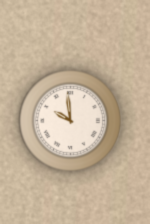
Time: {"hour": 9, "minute": 59}
